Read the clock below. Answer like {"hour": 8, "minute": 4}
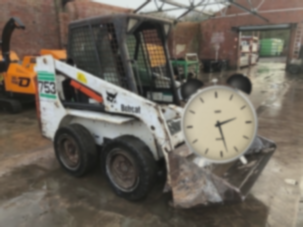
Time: {"hour": 2, "minute": 28}
